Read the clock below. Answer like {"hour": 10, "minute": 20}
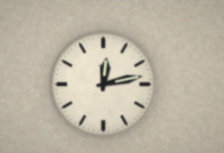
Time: {"hour": 12, "minute": 13}
